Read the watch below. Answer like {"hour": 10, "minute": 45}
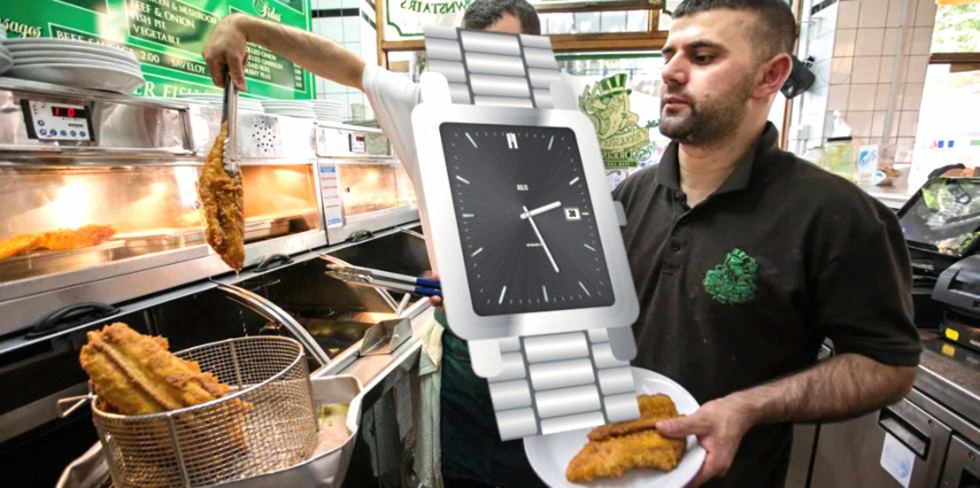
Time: {"hour": 2, "minute": 27}
